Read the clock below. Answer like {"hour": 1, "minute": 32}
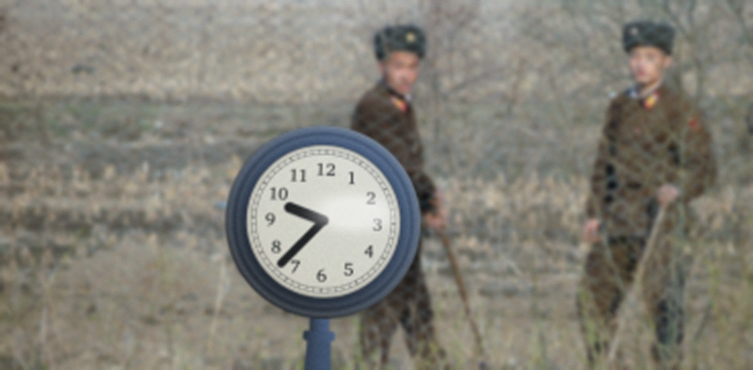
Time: {"hour": 9, "minute": 37}
